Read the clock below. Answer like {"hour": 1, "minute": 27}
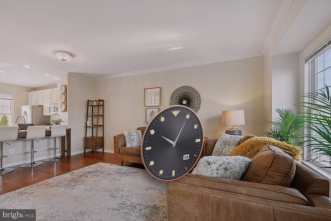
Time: {"hour": 10, "minute": 5}
